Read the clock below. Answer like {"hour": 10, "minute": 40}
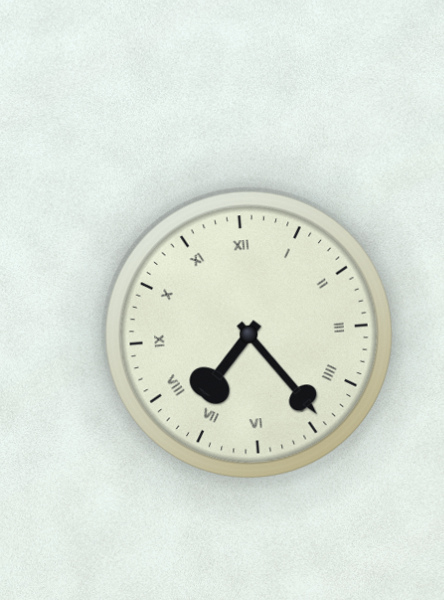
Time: {"hour": 7, "minute": 24}
